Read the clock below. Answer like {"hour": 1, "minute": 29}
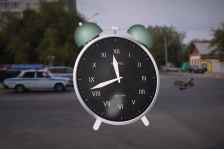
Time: {"hour": 11, "minute": 42}
